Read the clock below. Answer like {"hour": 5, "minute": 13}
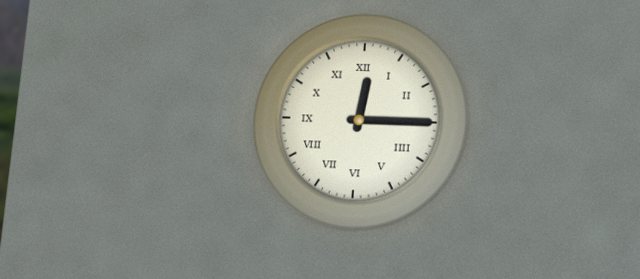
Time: {"hour": 12, "minute": 15}
